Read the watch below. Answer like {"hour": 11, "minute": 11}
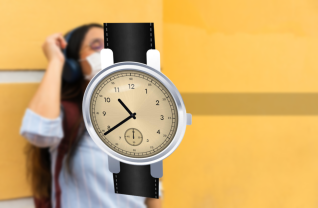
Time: {"hour": 10, "minute": 39}
